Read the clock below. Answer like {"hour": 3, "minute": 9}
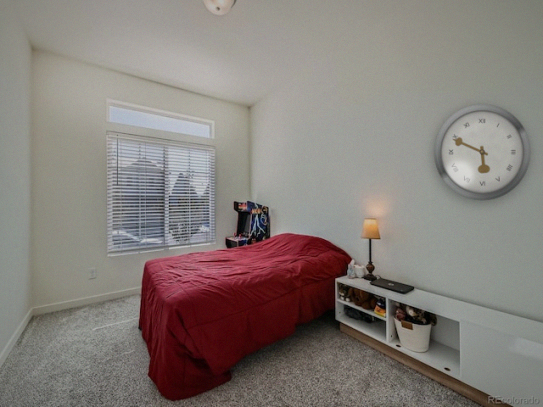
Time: {"hour": 5, "minute": 49}
